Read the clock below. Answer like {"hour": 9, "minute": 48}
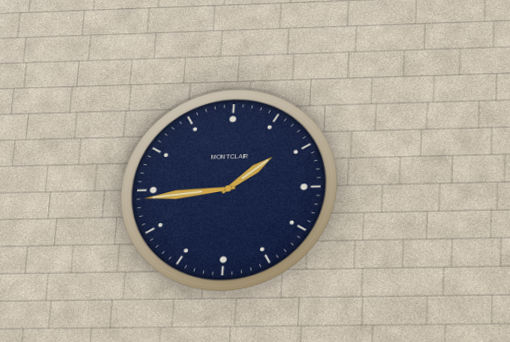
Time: {"hour": 1, "minute": 44}
